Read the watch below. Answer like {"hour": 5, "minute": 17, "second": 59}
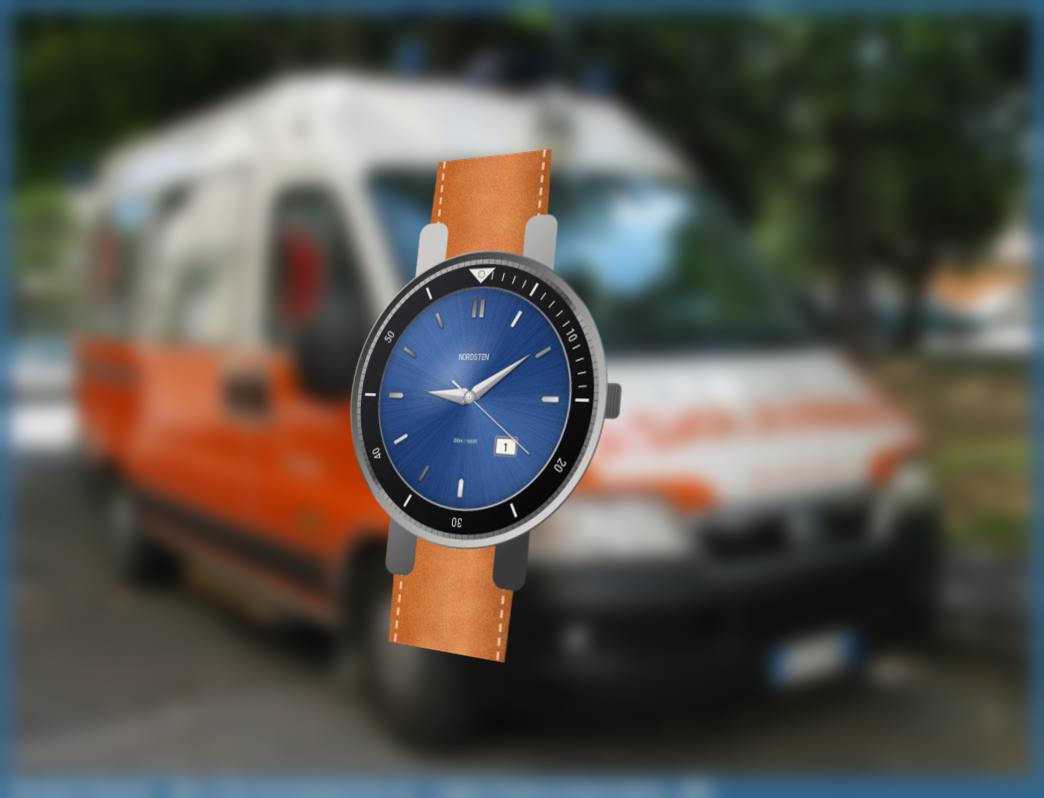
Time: {"hour": 9, "minute": 9, "second": 21}
